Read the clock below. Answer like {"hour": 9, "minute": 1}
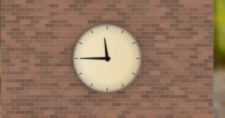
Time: {"hour": 11, "minute": 45}
